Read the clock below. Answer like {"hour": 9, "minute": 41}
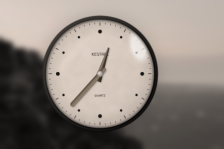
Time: {"hour": 12, "minute": 37}
